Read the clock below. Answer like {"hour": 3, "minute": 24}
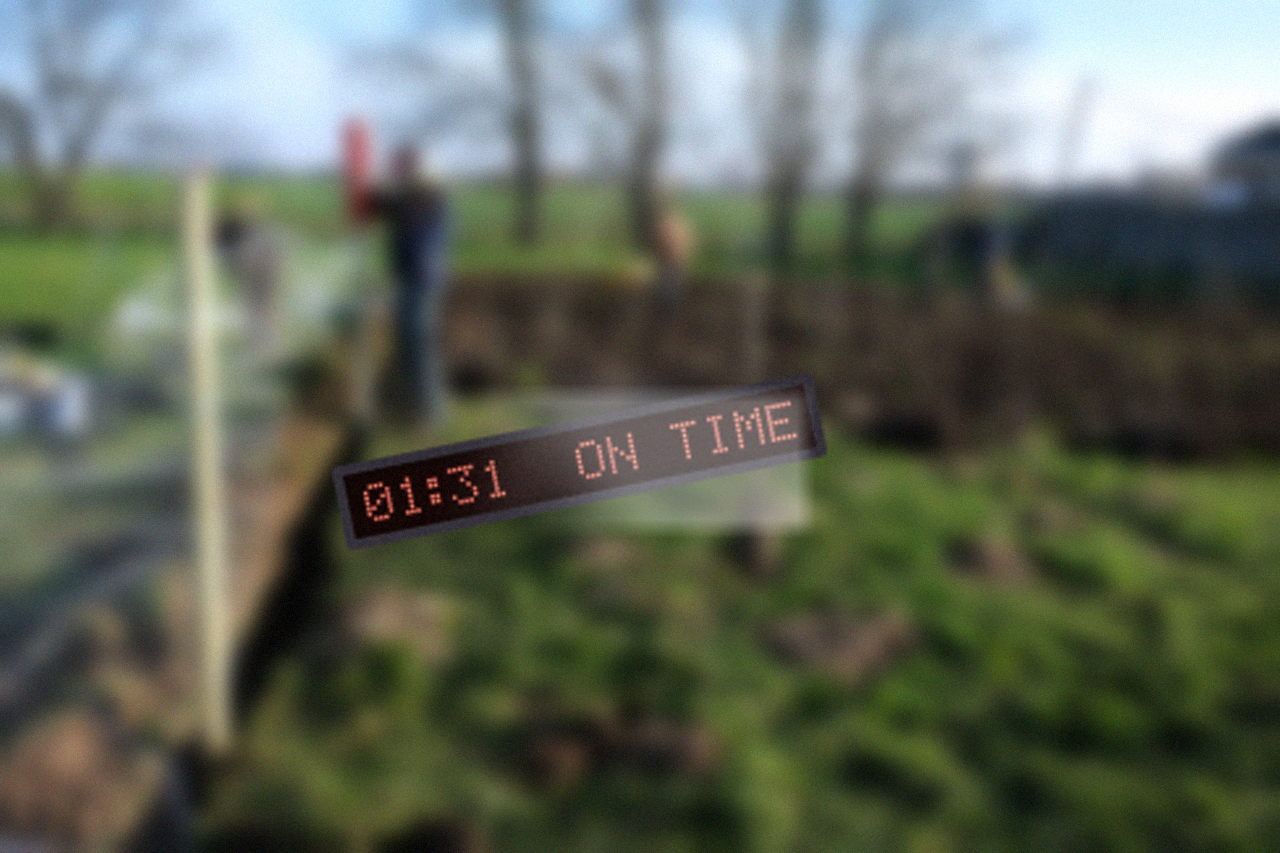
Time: {"hour": 1, "minute": 31}
